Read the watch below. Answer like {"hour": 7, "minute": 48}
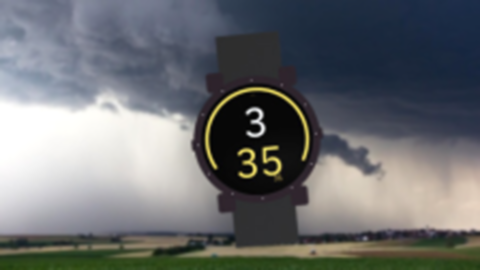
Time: {"hour": 3, "minute": 35}
